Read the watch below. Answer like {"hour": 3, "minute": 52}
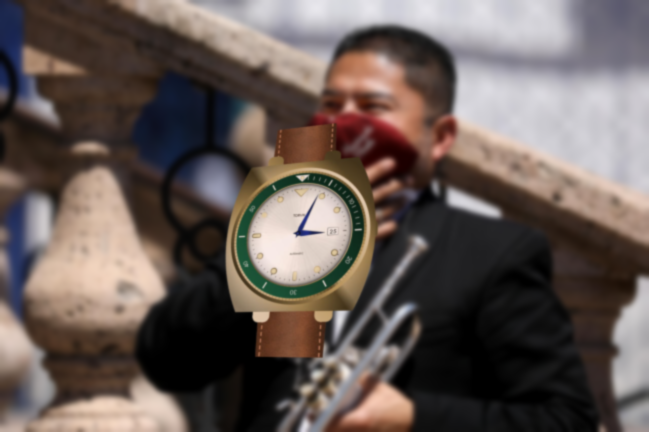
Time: {"hour": 3, "minute": 4}
